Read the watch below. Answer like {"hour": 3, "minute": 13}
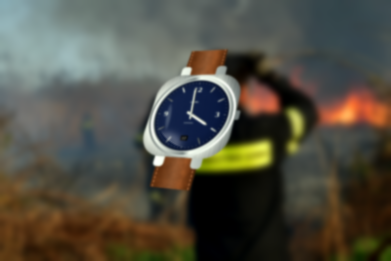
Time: {"hour": 3, "minute": 59}
